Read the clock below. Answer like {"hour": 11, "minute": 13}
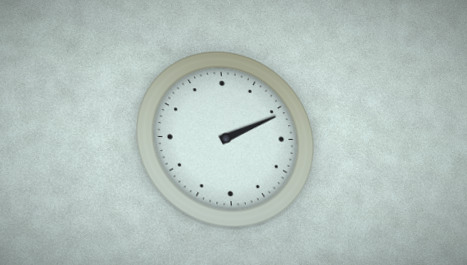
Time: {"hour": 2, "minute": 11}
